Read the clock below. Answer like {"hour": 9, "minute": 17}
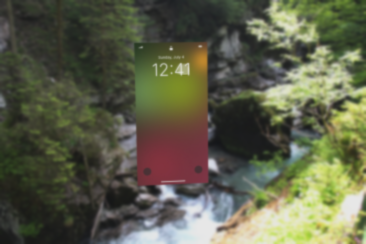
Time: {"hour": 12, "minute": 41}
